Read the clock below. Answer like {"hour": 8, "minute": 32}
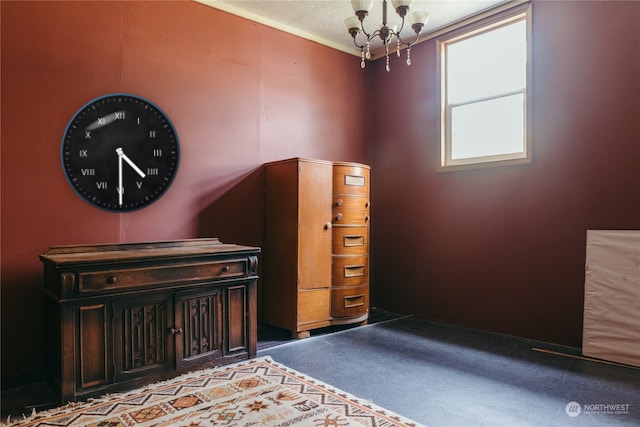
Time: {"hour": 4, "minute": 30}
